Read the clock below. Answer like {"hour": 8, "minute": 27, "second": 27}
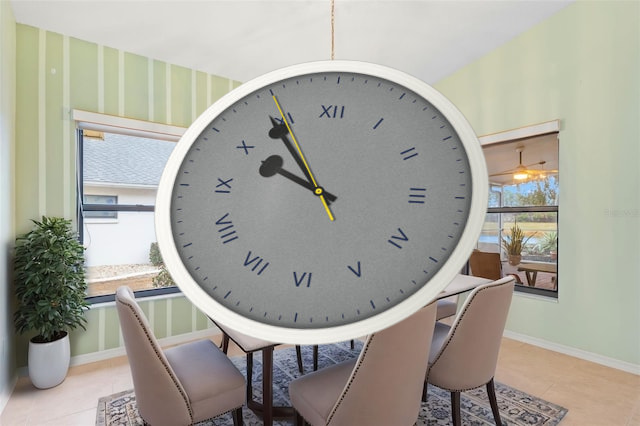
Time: {"hour": 9, "minute": 53, "second": 55}
